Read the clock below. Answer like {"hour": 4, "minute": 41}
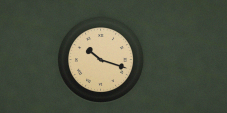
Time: {"hour": 10, "minute": 18}
